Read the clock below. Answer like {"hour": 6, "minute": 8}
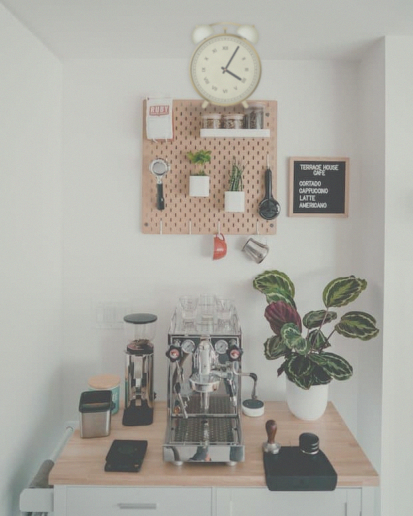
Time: {"hour": 4, "minute": 5}
